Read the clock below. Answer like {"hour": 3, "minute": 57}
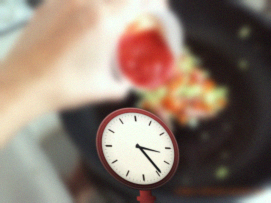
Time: {"hour": 3, "minute": 24}
